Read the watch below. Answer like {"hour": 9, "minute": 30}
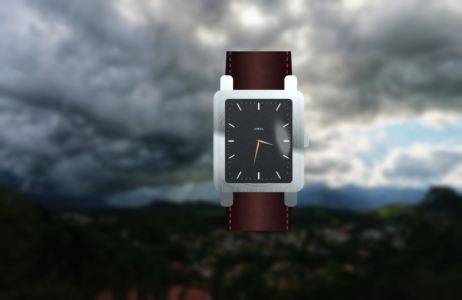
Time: {"hour": 3, "minute": 32}
